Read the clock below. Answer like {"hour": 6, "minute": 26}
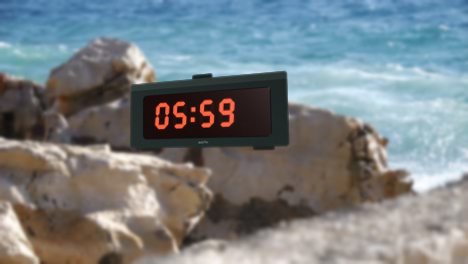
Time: {"hour": 5, "minute": 59}
